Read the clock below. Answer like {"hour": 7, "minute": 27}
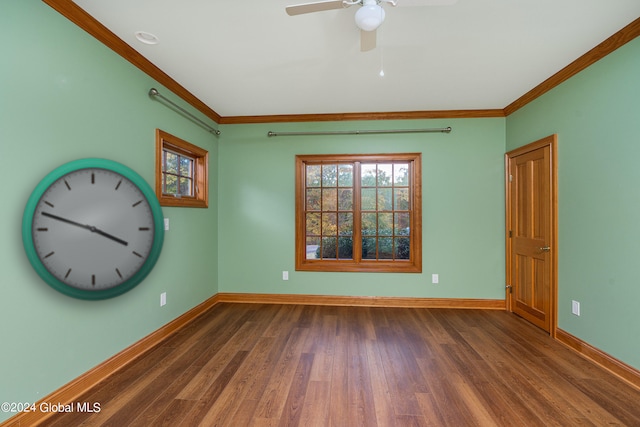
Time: {"hour": 3, "minute": 48}
